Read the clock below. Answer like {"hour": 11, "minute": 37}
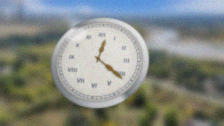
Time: {"hour": 12, "minute": 21}
